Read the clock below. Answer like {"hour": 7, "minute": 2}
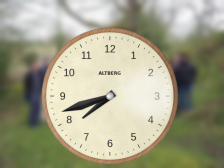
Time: {"hour": 7, "minute": 42}
